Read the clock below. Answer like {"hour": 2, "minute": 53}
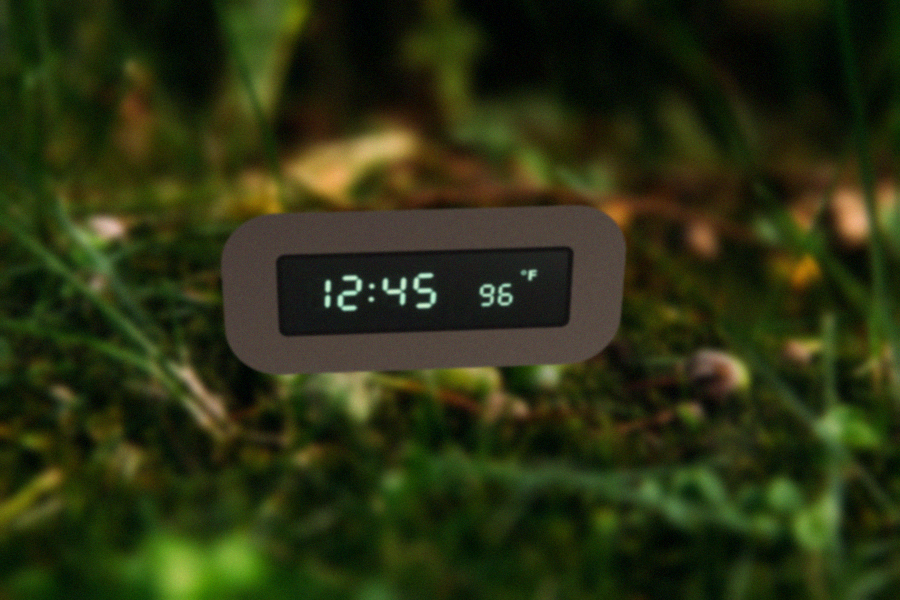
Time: {"hour": 12, "minute": 45}
